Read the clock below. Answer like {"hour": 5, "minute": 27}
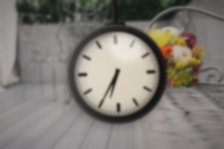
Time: {"hour": 6, "minute": 35}
